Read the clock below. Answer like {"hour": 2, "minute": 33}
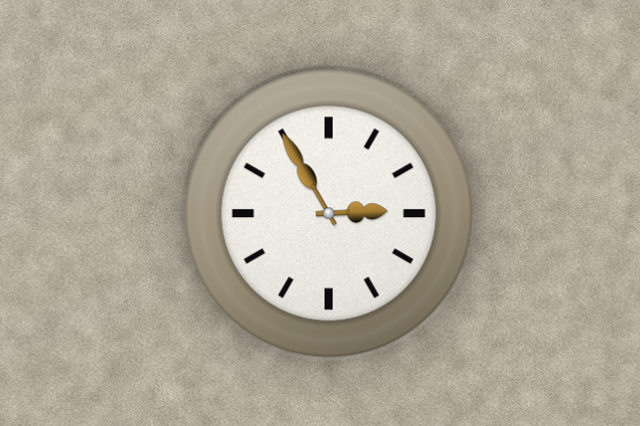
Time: {"hour": 2, "minute": 55}
